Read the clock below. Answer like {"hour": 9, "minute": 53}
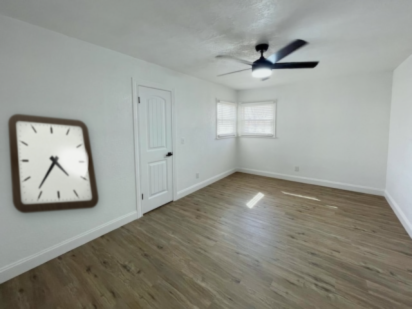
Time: {"hour": 4, "minute": 36}
